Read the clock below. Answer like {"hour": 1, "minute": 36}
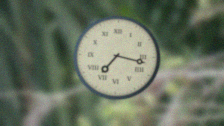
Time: {"hour": 7, "minute": 17}
